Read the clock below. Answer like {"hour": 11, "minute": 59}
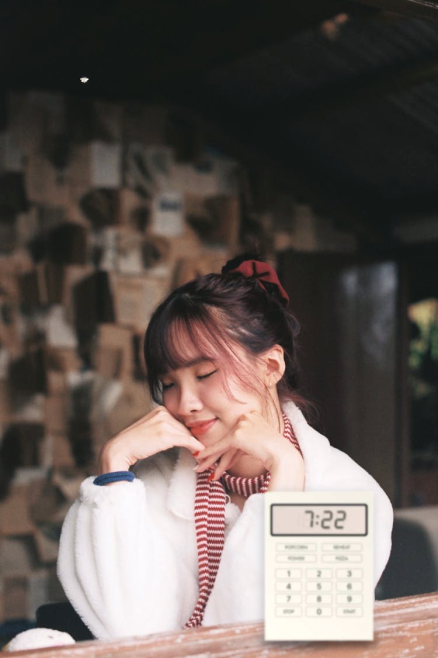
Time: {"hour": 7, "minute": 22}
